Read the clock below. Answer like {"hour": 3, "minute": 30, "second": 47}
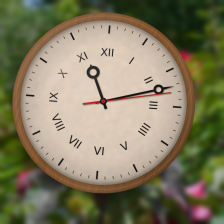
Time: {"hour": 11, "minute": 12, "second": 13}
